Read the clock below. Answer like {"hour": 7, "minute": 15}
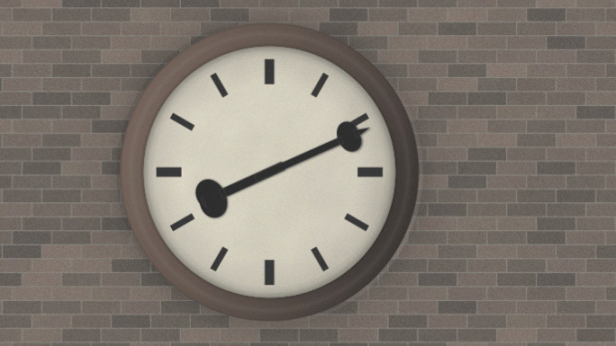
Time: {"hour": 8, "minute": 11}
